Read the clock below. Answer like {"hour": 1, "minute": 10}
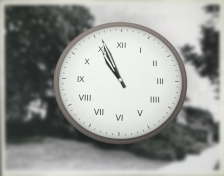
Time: {"hour": 10, "minute": 56}
